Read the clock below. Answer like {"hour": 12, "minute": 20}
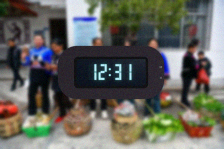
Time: {"hour": 12, "minute": 31}
